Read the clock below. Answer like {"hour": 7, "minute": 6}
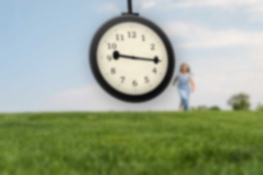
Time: {"hour": 9, "minute": 16}
